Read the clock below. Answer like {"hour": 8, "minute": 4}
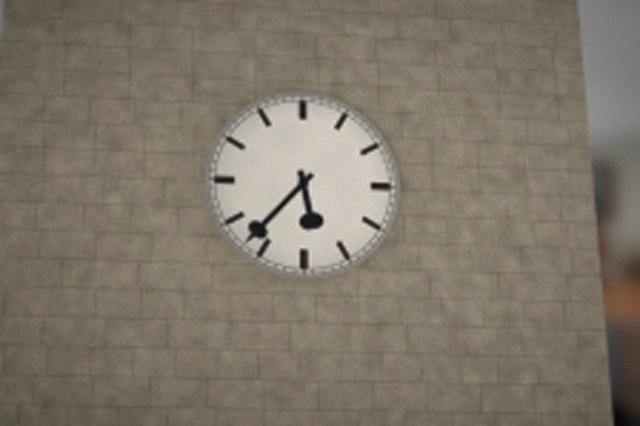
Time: {"hour": 5, "minute": 37}
